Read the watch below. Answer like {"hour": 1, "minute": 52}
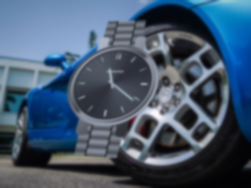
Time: {"hour": 11, "minute": 21}
